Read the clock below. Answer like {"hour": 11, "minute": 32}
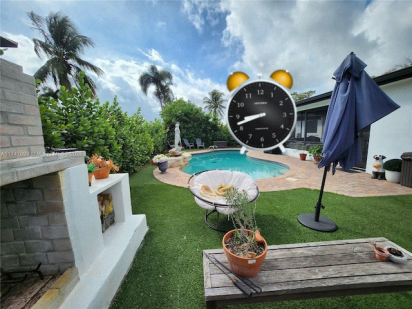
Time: {"hour": 8, "minute": 42}
